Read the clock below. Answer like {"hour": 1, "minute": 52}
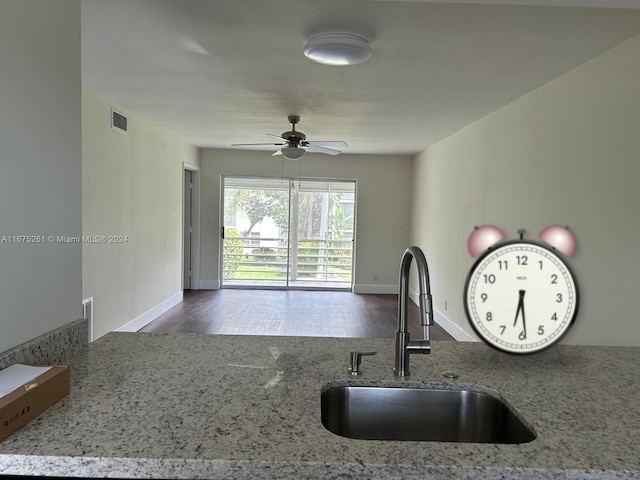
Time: {"hour": 6, "minute": 29}
